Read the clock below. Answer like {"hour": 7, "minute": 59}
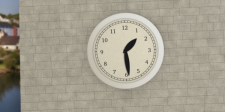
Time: {"hour": 1, "minute": 29}
